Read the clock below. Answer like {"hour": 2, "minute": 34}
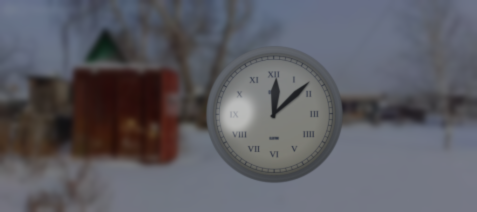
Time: {"hour": 12, "minute": 8}
